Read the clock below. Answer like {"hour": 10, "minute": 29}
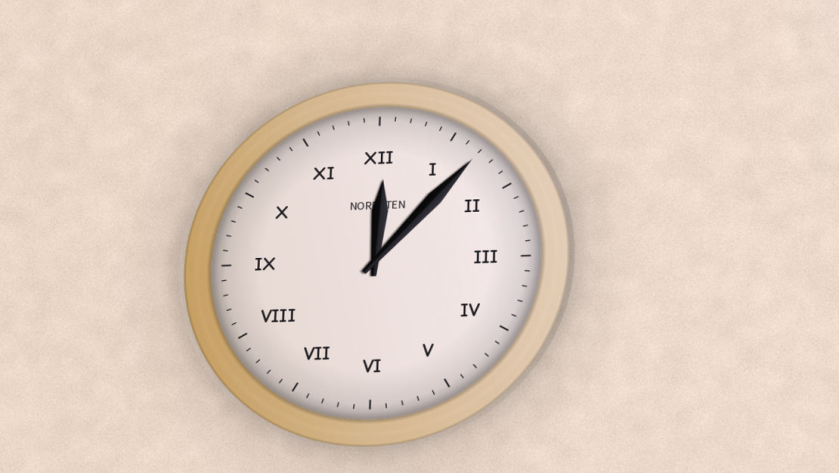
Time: {"hour": 12, "minute": 7}
